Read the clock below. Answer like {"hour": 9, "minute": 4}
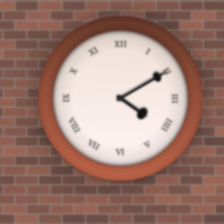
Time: {"hour": 4, "minute": 10}
